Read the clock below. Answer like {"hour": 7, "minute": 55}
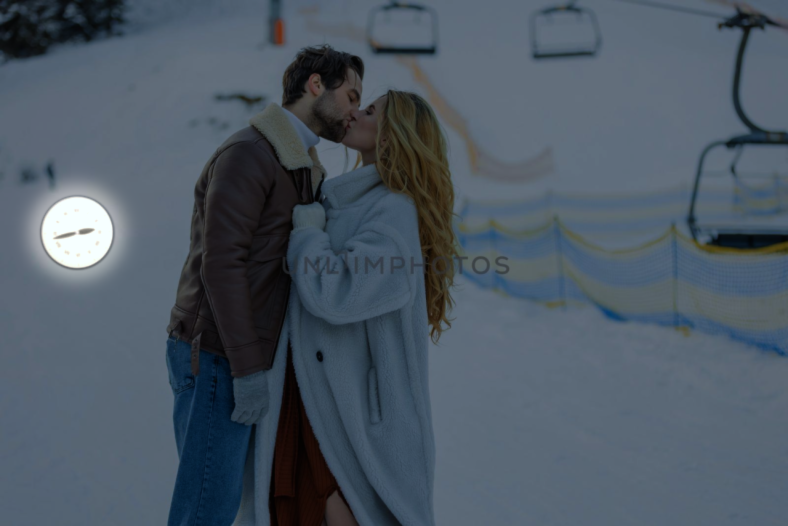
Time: {"hour": 2, "minute": 43}
